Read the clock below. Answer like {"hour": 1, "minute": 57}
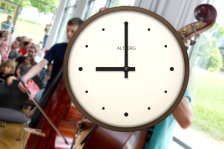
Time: {"hour": 9, "minute": 0}
